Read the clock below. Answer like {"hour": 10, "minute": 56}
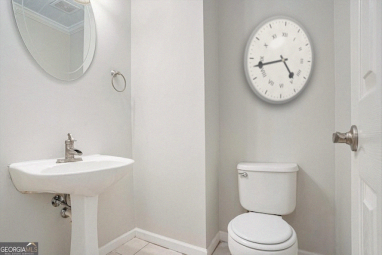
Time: {"hour": 4, "minute": 43}
